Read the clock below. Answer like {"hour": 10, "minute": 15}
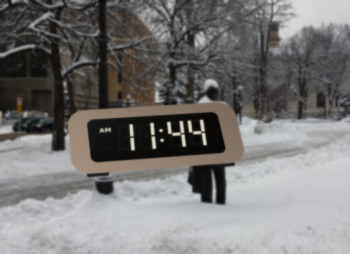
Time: {"hour": 11, "minute": 44}
